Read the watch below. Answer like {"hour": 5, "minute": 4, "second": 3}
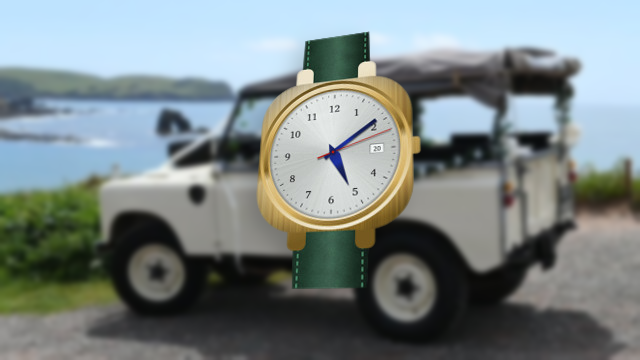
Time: {"hour": 5, "minute": 9, "second": 12}
